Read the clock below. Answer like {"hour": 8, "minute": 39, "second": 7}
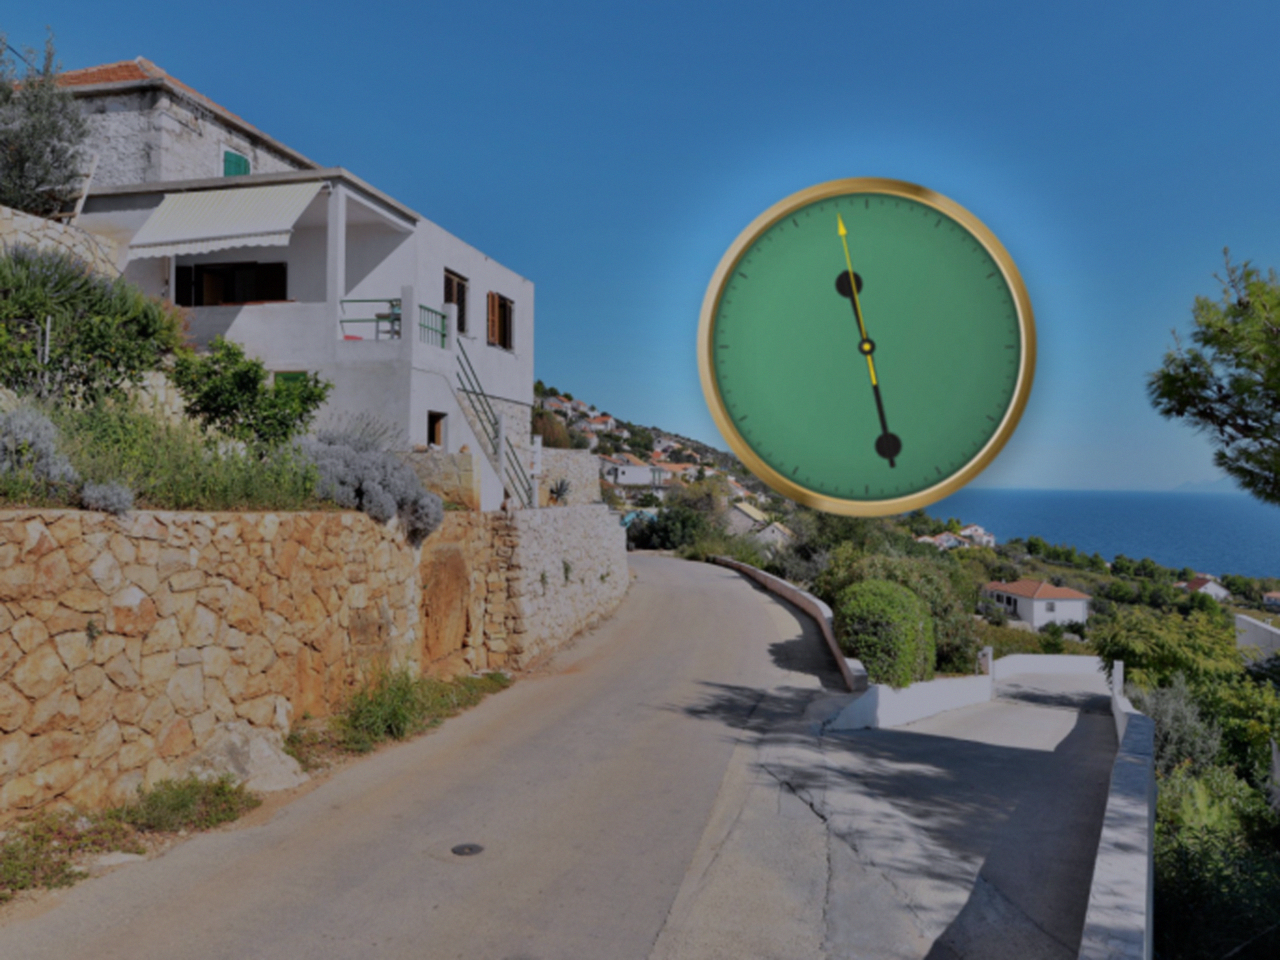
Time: {"hour": 11, "minute": 27, "second": 58}
